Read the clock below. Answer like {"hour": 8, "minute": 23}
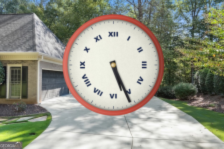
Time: {"hour": 5, "minute": 26}
